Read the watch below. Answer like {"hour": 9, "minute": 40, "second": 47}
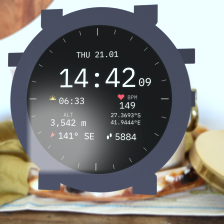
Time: {"hour": 14, "minute": 42, "second": 9}
